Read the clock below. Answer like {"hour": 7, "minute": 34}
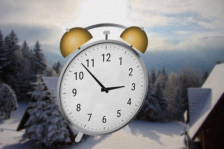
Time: {"hour": 2, "minute": 53}
